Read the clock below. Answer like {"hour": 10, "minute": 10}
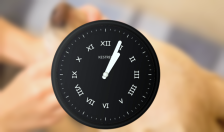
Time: {"hour": 1, "minute": 4}
